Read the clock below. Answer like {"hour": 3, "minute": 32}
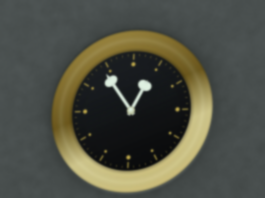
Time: {"hour": 12, "minute": 54}
